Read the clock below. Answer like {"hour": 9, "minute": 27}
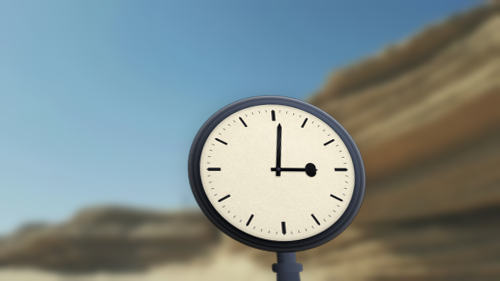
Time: {"hour": 3, "minute": 1}
